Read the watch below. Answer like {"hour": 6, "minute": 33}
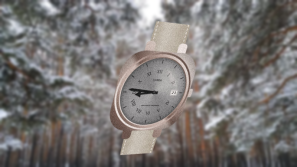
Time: {"hour": 8, "minute": 46}
